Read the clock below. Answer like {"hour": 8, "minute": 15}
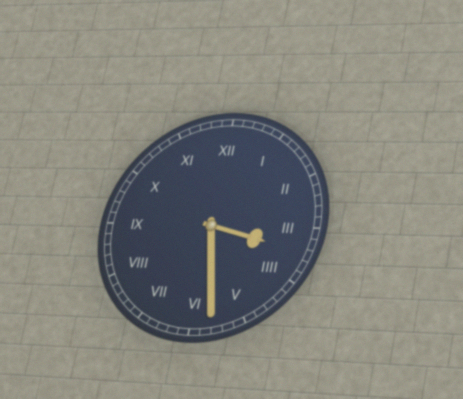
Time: {"hour": 3, "minute": 28}
